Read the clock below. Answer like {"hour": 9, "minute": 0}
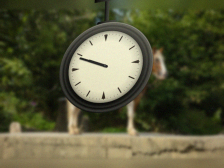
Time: {"hour": 9, "minute": 49}
